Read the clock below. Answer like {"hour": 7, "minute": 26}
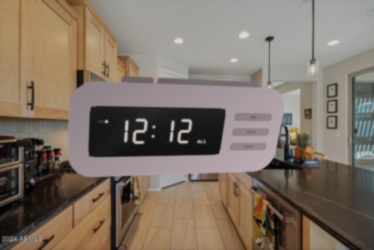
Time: {"hour": 12, "minute": 12}
